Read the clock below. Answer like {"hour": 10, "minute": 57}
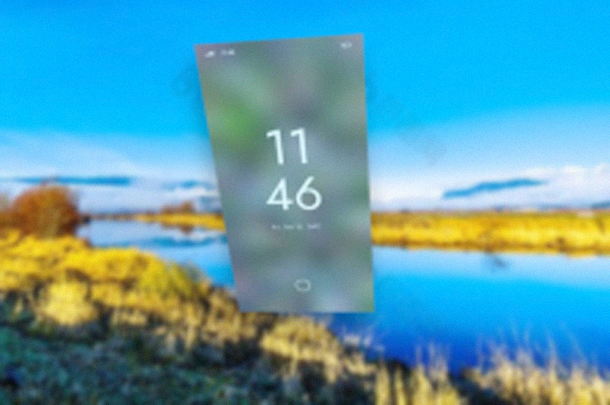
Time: {"hour": 11, "minute": 46}
